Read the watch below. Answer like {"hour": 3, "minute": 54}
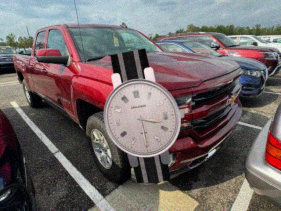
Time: {"hour": 3, "minute": 30}
